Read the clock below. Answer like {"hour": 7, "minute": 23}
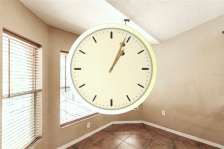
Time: {"hour": 1, "minute": 4}
